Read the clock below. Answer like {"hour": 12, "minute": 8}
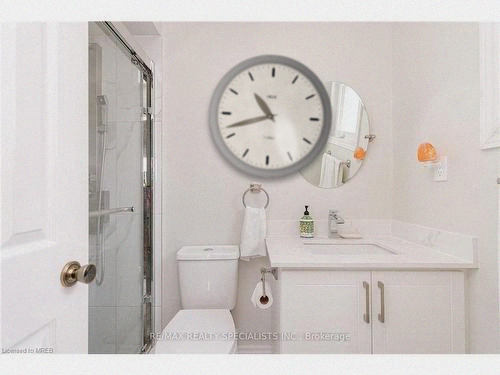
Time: {"hour": 10, "minute": 42}
